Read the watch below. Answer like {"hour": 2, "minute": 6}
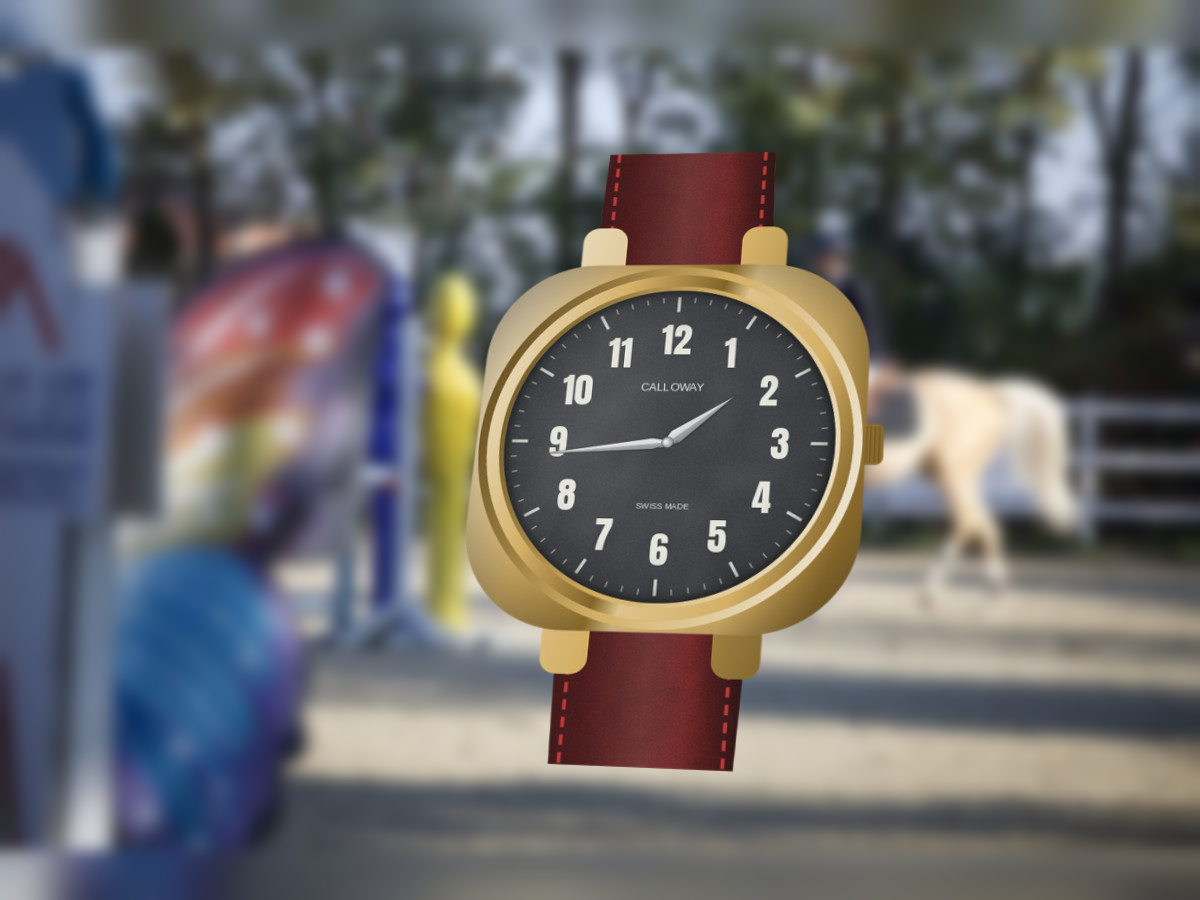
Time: {"hour": 1, "minute": 44}
